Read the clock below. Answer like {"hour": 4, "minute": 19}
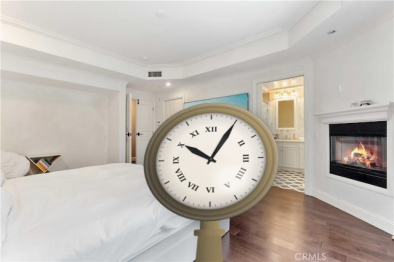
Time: {"hour": 10, "minute": 5}
